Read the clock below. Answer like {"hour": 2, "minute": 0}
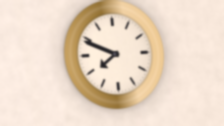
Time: {"hour": 7, "minute": 49}
